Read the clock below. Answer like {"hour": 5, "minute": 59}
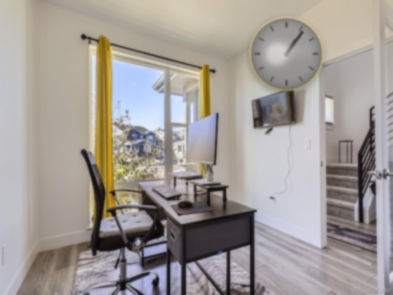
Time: {"hour": 1, "minute": 6}
